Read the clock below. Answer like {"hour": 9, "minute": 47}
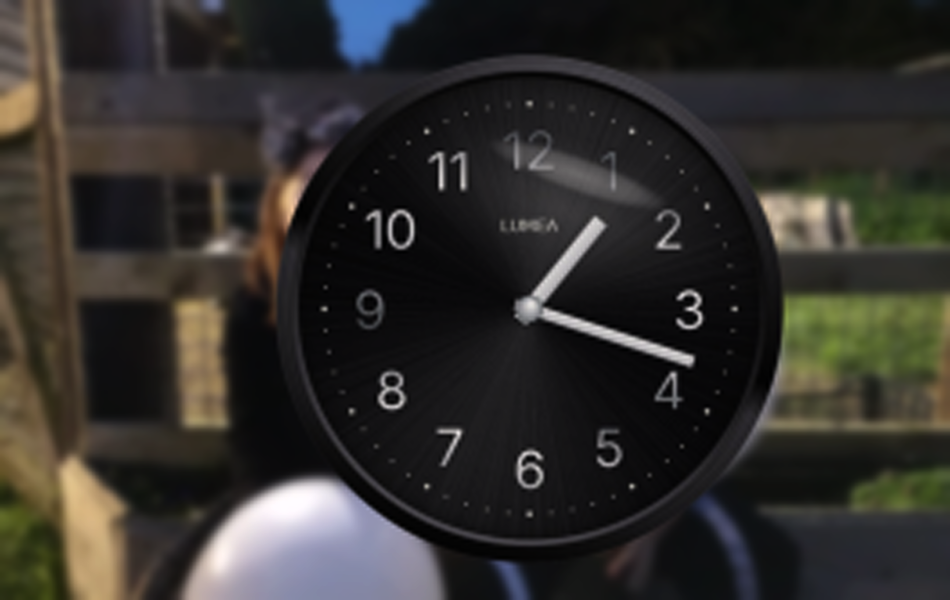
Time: {"hour": 1, "minute": 18}
